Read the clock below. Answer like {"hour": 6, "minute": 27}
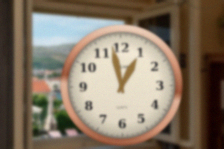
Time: {"hour": 12, "minute": 58}
